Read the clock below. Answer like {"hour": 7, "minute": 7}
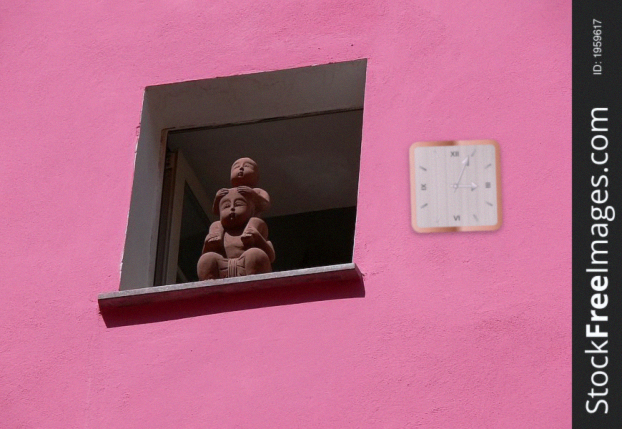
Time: {"hour": 3, "minute": 4}
